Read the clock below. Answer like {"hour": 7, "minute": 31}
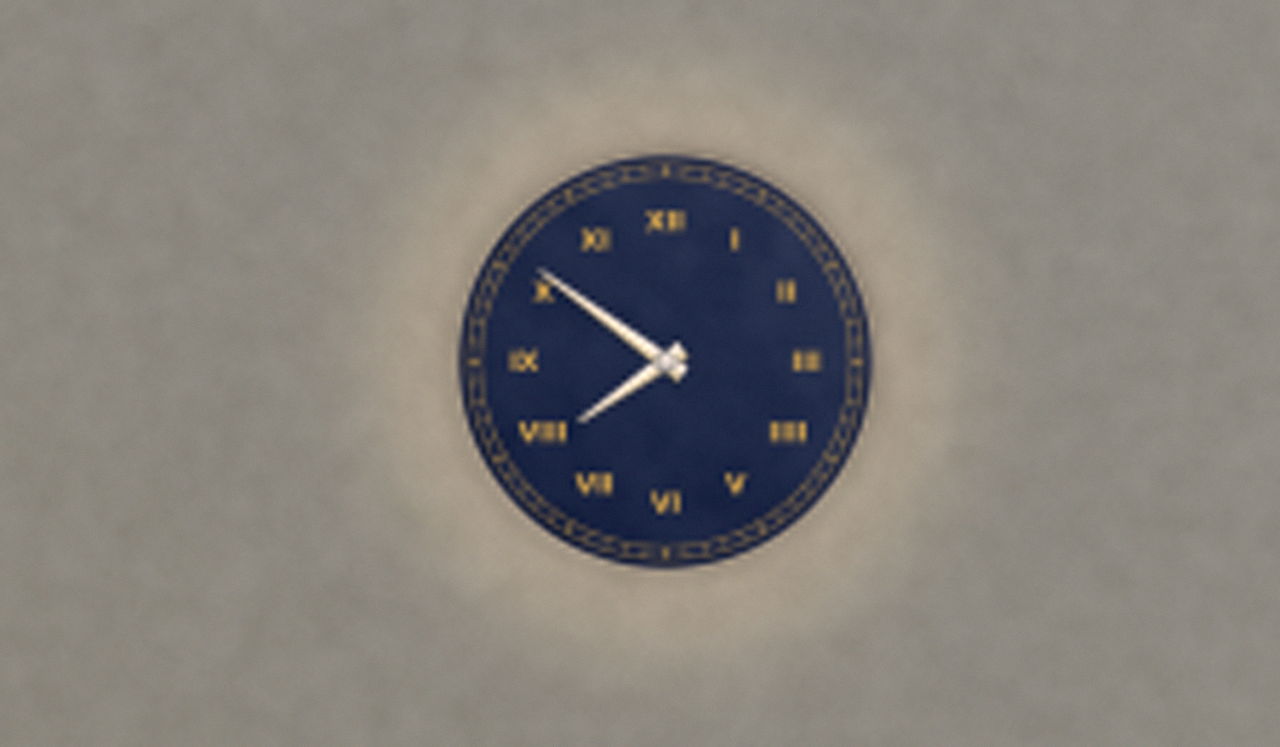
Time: {"hour": 7, "minute": 51}
